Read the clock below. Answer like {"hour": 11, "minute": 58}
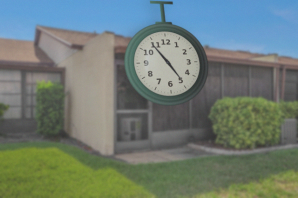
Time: {"hour": 4, "minute": 54}
